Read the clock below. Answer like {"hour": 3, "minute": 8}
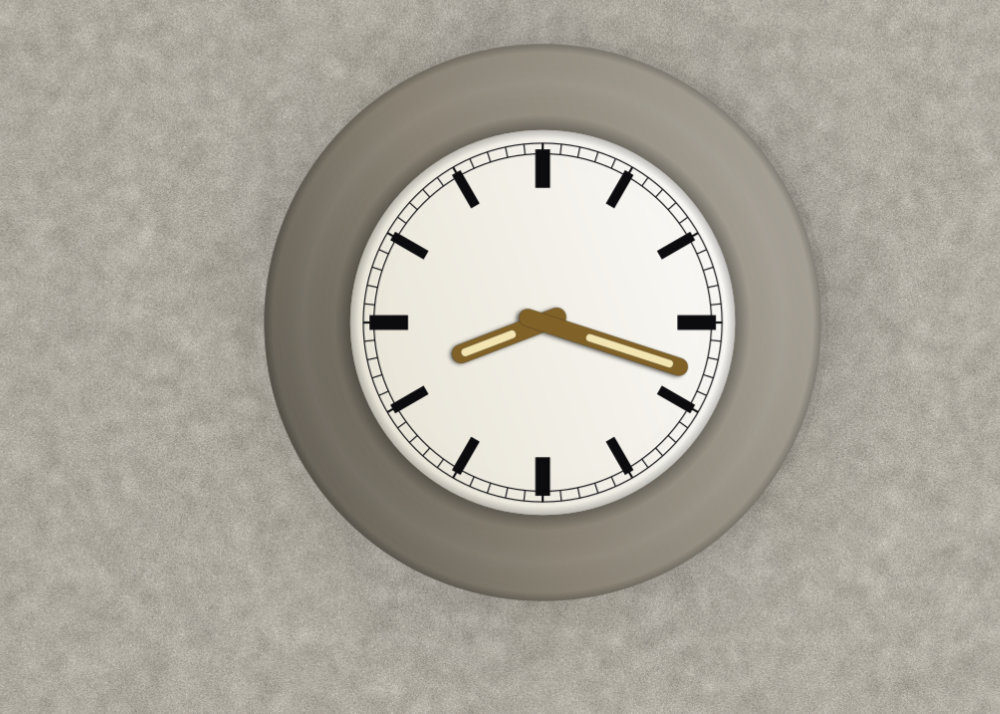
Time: {"hour": 8, "minute": 18}
